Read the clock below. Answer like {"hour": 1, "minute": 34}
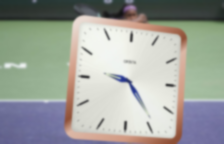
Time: {"hour": 9, "minute": 24}
